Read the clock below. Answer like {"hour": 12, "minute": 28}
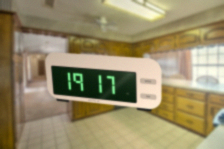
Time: {"hour": 19, "minute": 17}
